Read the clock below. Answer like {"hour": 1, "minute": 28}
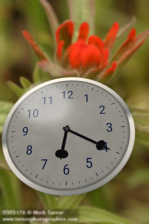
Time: {"hour": 6, "minute": 20}
